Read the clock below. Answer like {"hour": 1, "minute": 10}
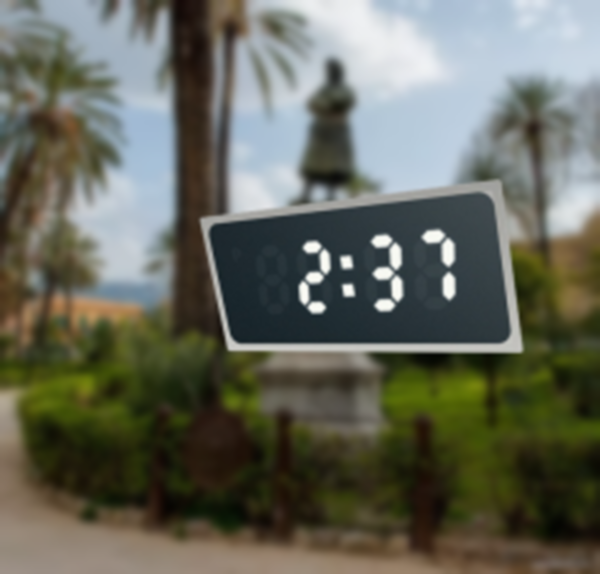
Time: {"hour": 2, "minute": 37}
